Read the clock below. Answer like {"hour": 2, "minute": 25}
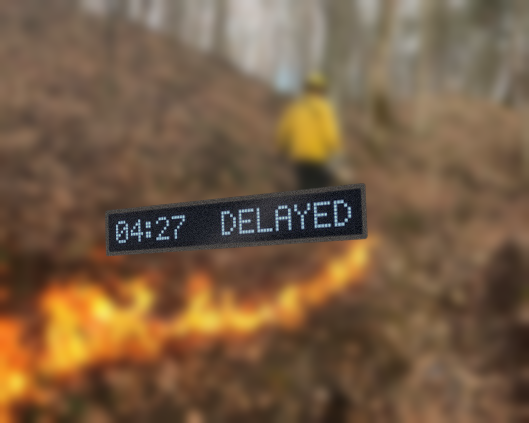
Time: {"hour": 4, "minute": 27}
